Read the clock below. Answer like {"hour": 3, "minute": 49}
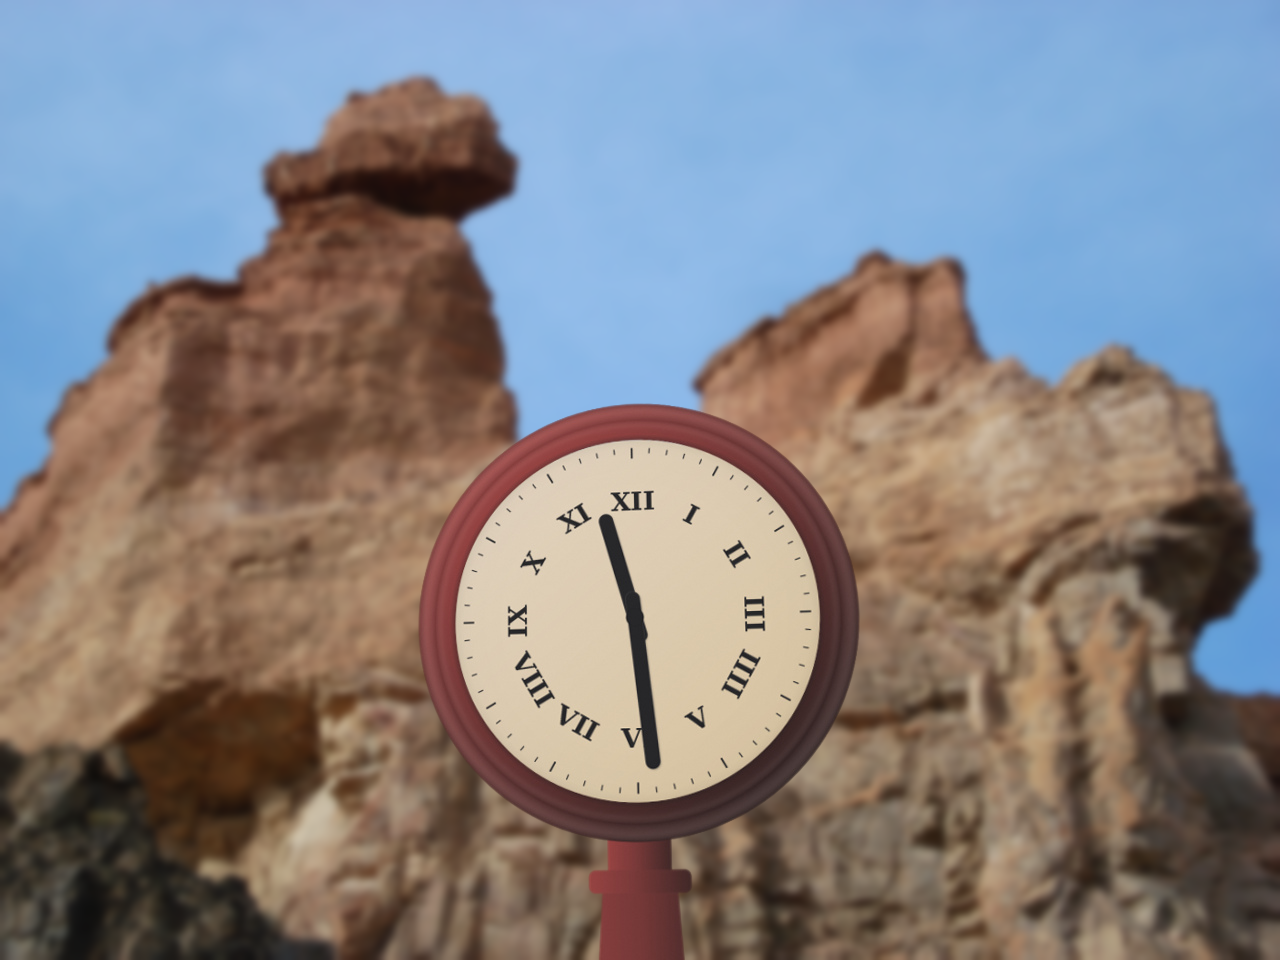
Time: {"hour": 11, "minute": 29}
